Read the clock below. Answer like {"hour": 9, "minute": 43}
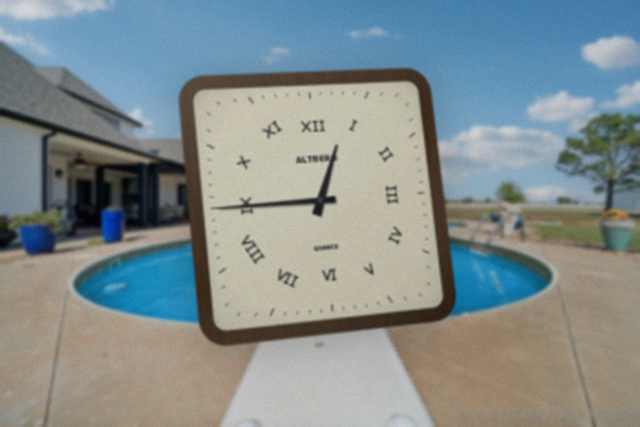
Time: {"hour": 12, "minute": 45}
